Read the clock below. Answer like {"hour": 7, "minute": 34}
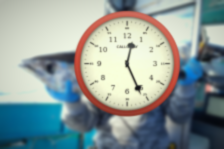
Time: {"hour": 12, "minute": 26}
